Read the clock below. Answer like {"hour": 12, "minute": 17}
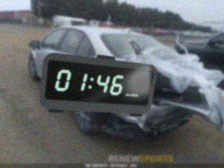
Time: {"hour": 1, "minute": 46}
